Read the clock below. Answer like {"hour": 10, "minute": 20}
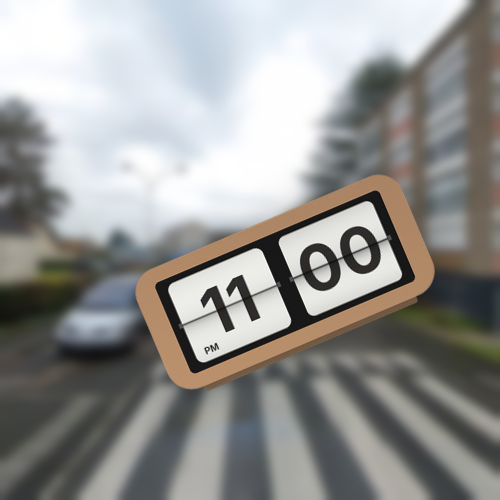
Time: {"hour": 11, "minute": 0}
